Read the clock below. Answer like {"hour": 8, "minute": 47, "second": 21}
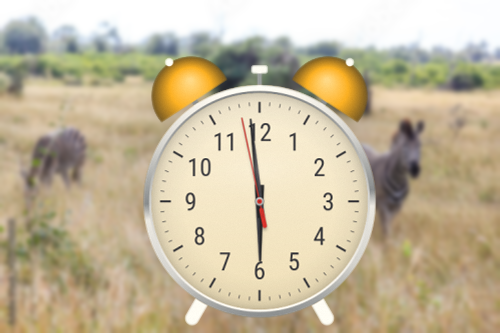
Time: {"hour": 5, "minute": 58, "second": 58}
